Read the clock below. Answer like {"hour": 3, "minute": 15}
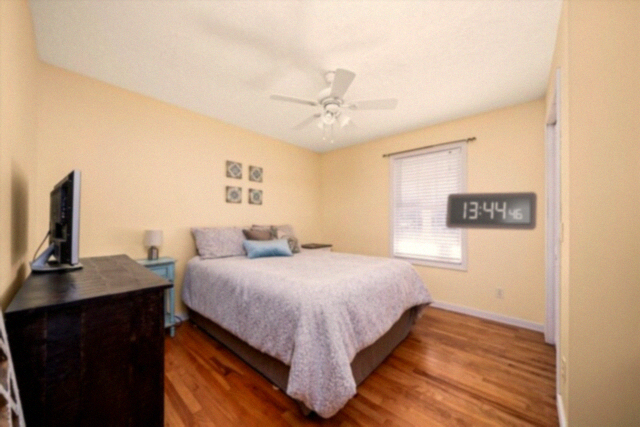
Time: {"hour": 13, "minute": 44}
